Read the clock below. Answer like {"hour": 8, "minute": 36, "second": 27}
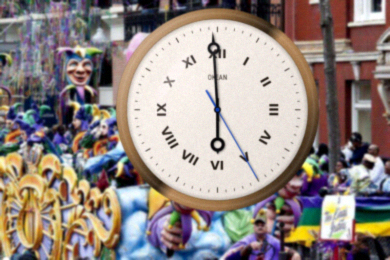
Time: {"hour": 5, "minute": 59, "second": 25}
